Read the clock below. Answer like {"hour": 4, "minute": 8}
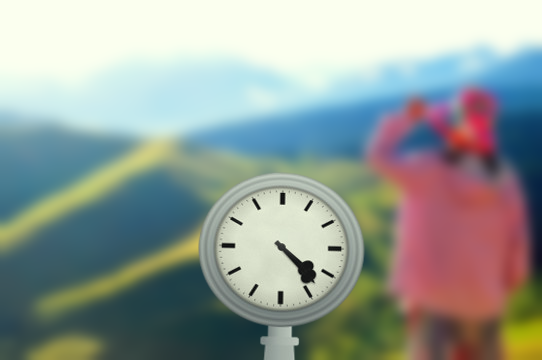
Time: {"hour": 4, "minute": 23}
